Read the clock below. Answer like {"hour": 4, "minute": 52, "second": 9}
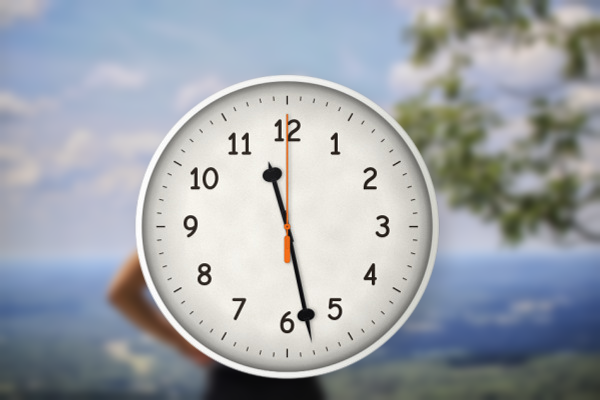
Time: {"hour": 11, "minute": 28, "second": 0}
